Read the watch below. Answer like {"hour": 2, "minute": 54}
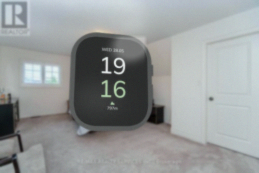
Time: {"hour": 19, "minute": 16}
